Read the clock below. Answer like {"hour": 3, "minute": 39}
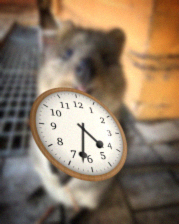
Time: {"hour": 4, "minute": 32}
